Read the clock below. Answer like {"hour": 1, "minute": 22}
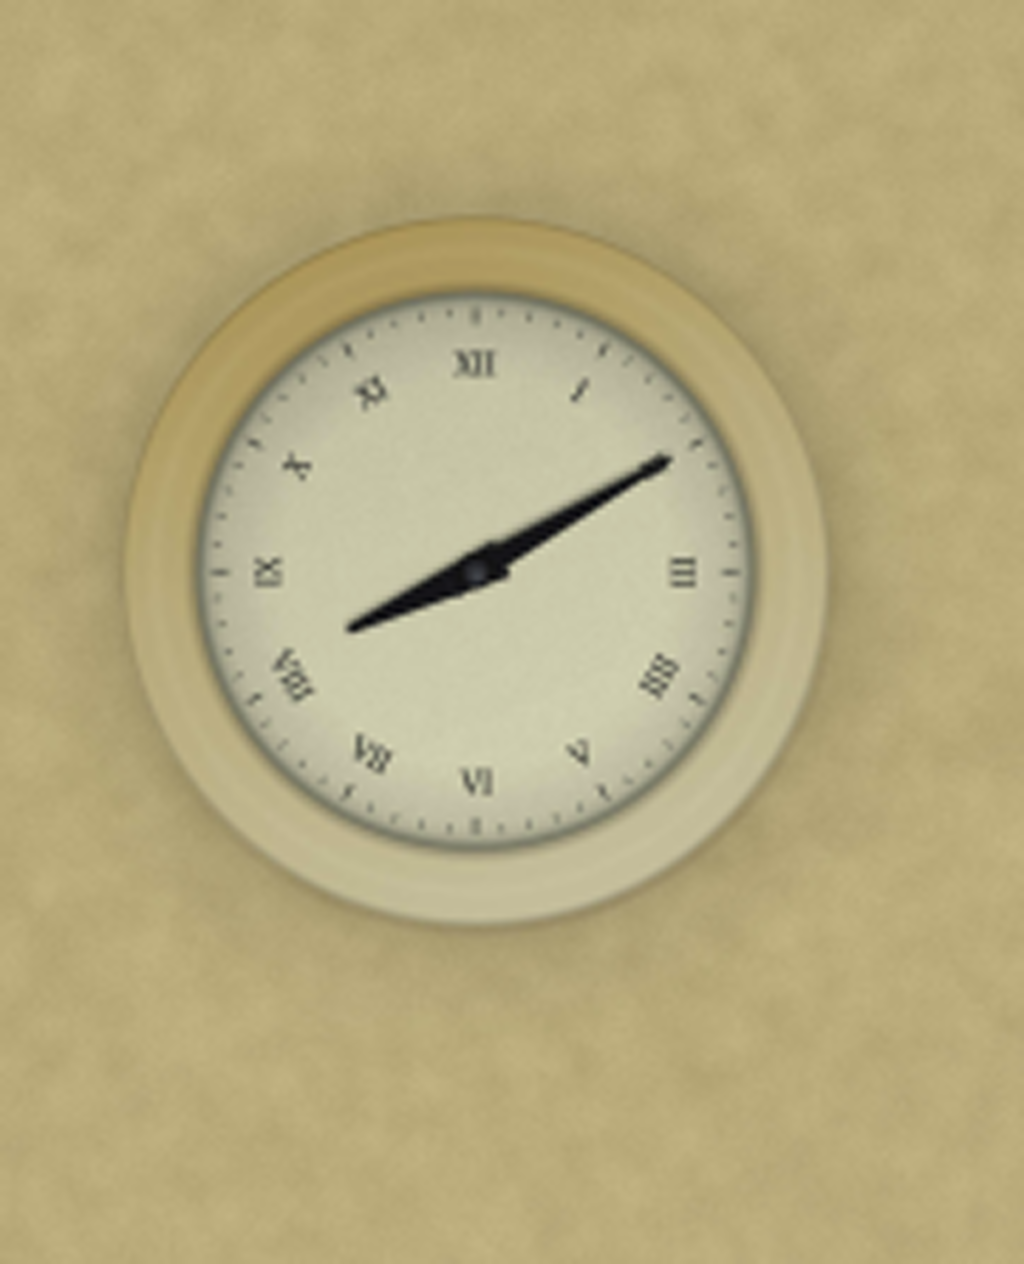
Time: {"hour": 8, "minute": 10}
